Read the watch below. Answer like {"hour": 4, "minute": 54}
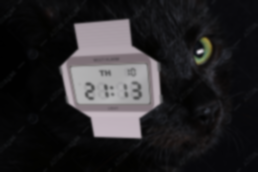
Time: {"hour": 21, "minute": 13}
